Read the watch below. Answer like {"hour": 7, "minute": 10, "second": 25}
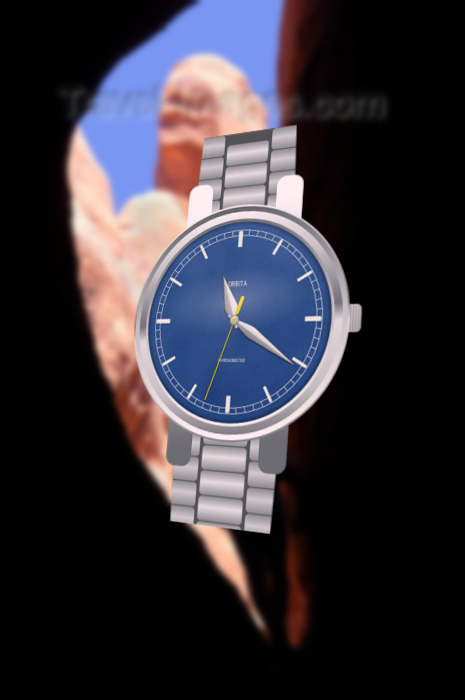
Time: {"hour": 11, "minute": 20, "second": 33}
